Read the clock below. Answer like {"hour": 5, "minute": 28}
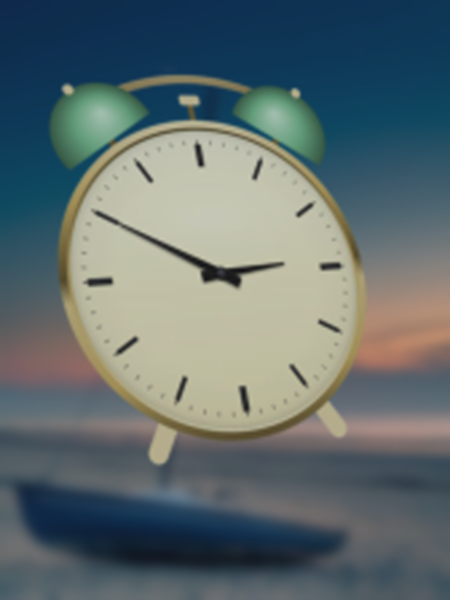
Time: {"hour": 2, "minute": 50}
